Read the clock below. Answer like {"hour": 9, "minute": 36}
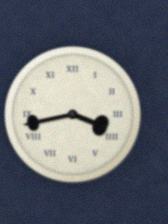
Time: {"hour": 3, "minute": 43}
